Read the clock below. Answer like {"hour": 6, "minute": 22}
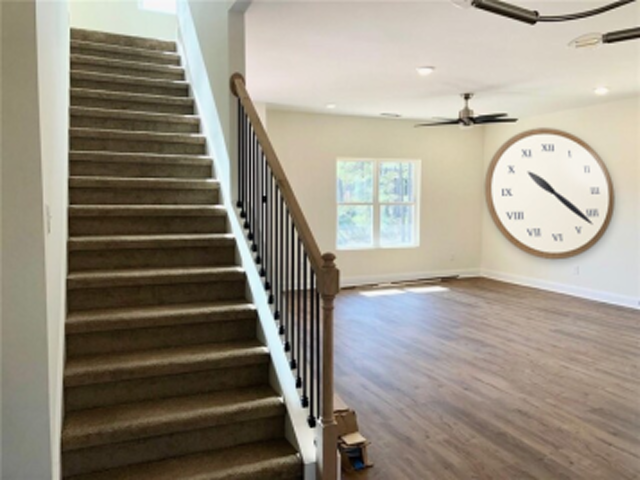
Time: {"hour": 10, "minute": 22}
